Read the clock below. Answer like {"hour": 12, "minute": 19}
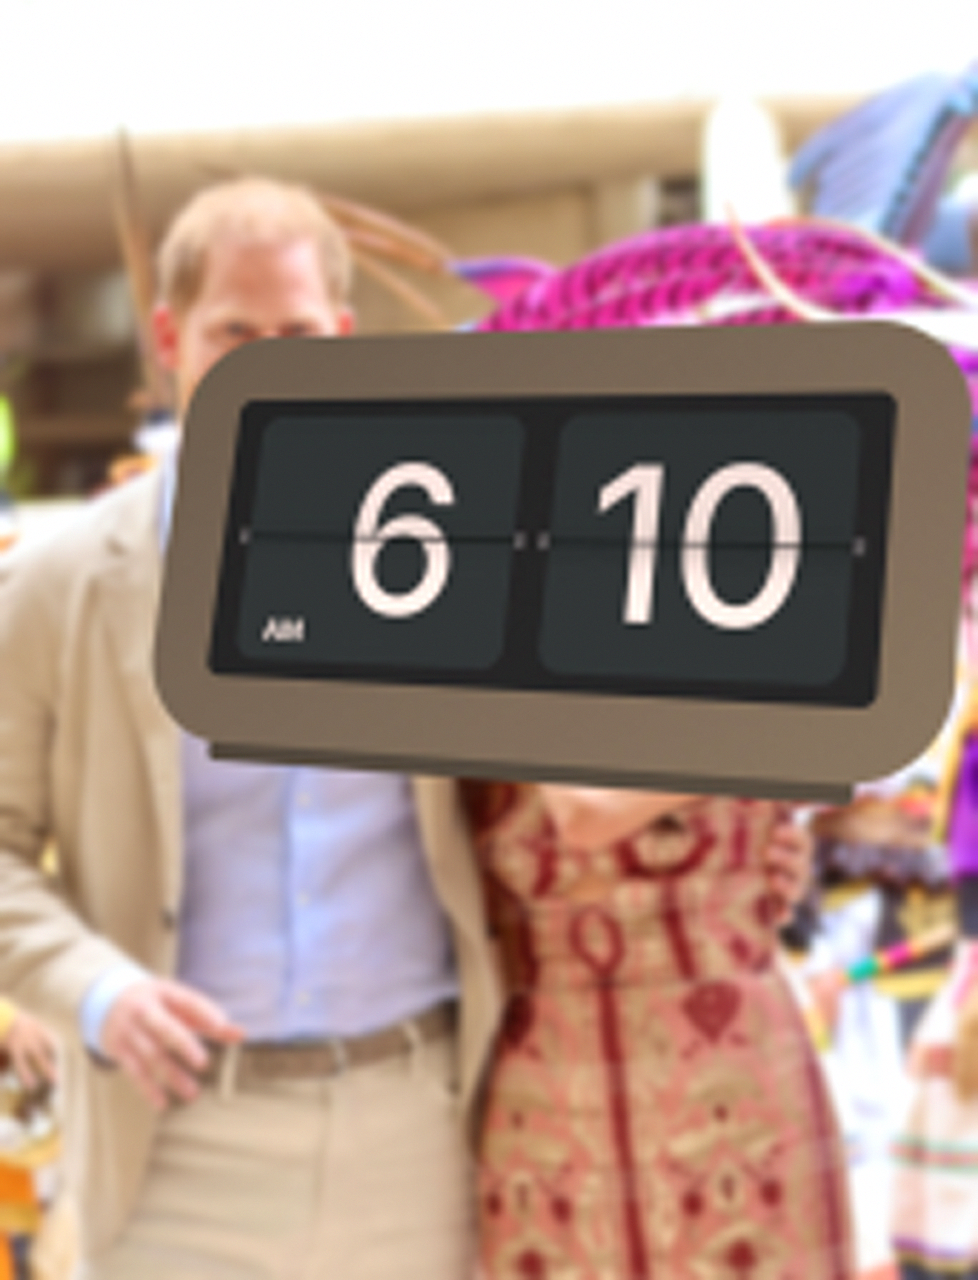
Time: {"hour": 6, "minute": 10}
